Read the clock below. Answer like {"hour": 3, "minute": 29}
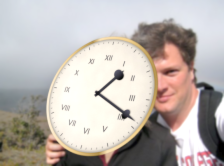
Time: {"hour": 1, "minute": 19}
